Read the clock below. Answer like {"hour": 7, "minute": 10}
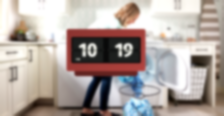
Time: {"hour": 10, "minute": 19}
